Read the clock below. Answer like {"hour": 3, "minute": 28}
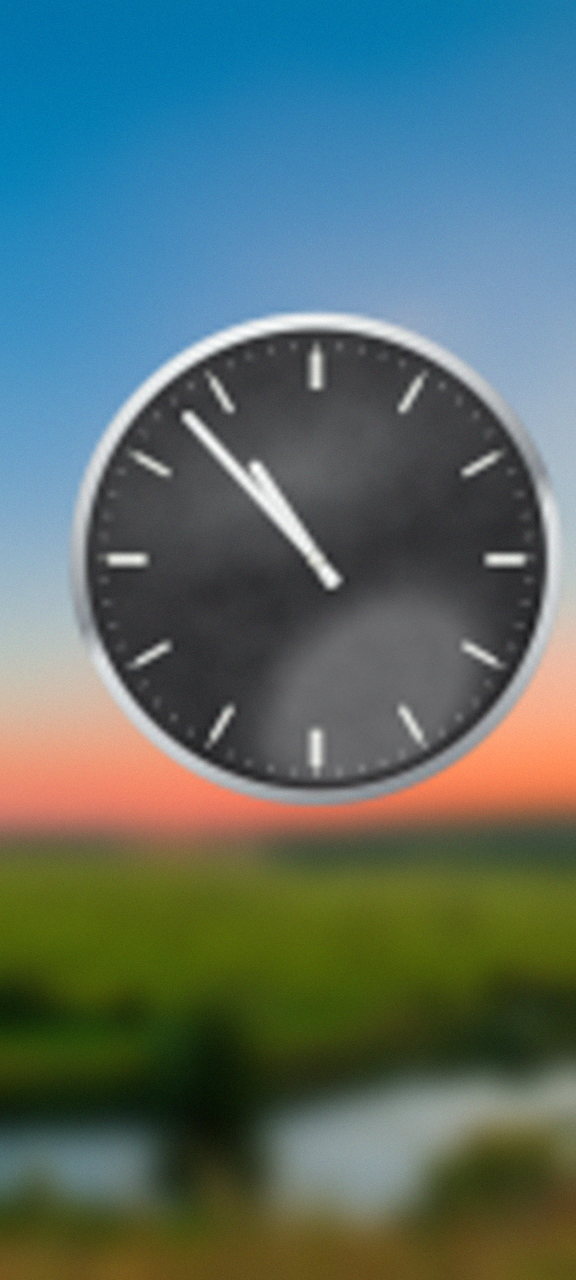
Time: {"hour": 10, "minute": 53}
